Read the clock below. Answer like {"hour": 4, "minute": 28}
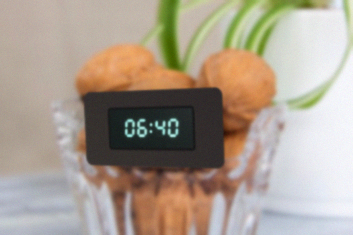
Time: {"hour": 6, "minute": 40}
